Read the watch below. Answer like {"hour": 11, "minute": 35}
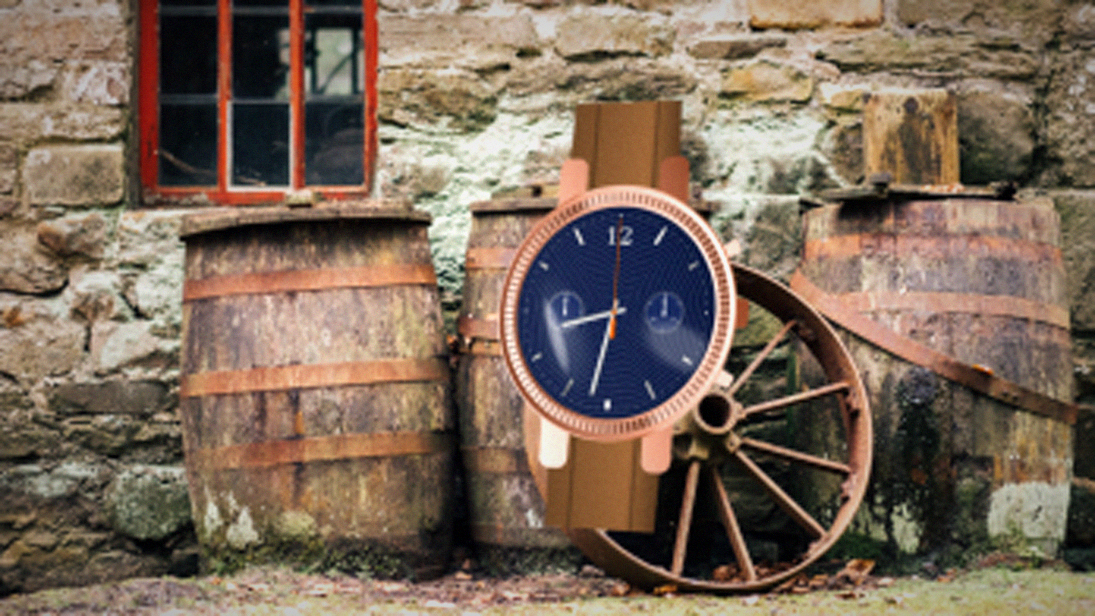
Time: {"hour": 8, "minute": 32}
